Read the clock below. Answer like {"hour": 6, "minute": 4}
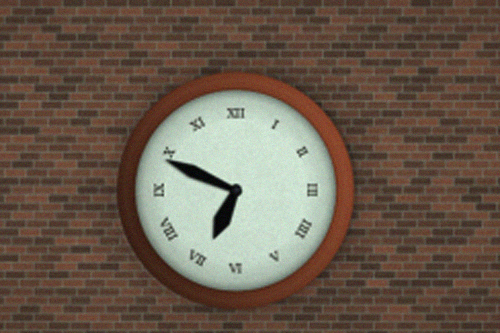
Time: {"hour": 6, "minute": 49}
